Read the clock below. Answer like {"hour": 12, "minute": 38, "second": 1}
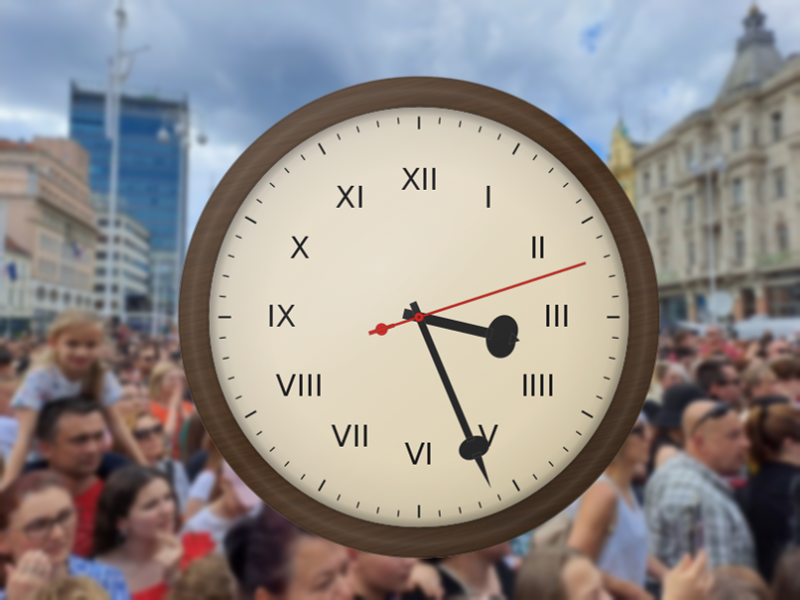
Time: {"hour": 3, "minute": 26, "second": 12}
